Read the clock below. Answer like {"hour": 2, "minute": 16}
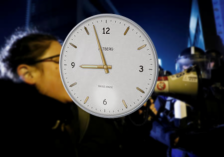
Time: {"hour": 8, "minute": 57}
